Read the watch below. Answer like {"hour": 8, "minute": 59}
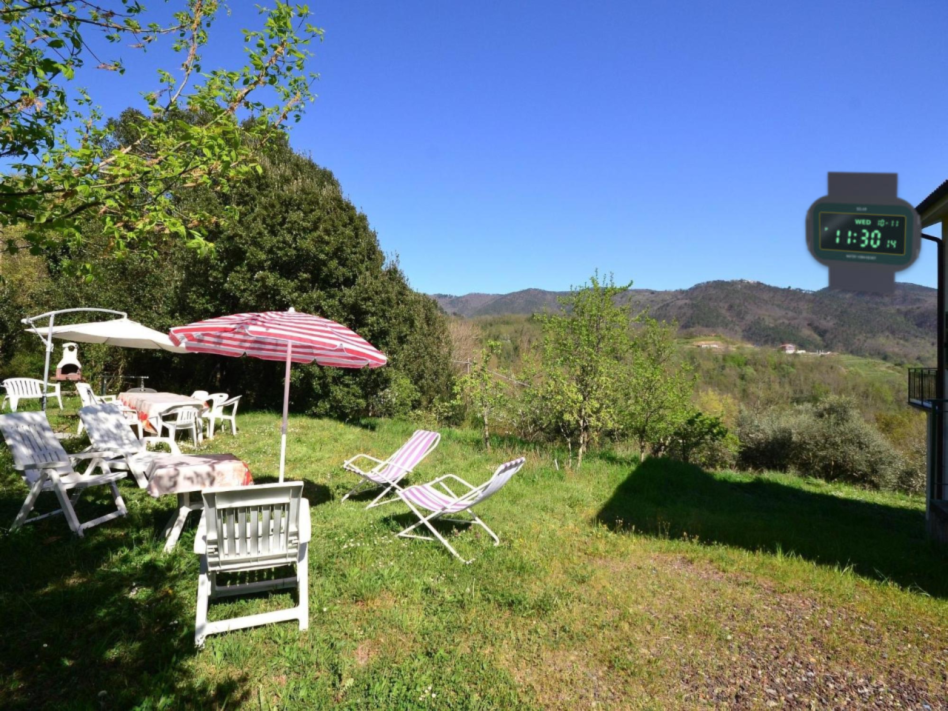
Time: {"hour": 11, "minute": 30}
